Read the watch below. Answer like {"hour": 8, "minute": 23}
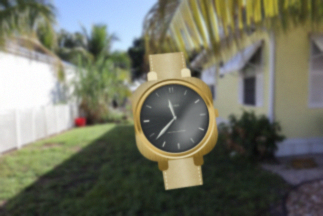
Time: {"hour": 11, "minute": 38}
